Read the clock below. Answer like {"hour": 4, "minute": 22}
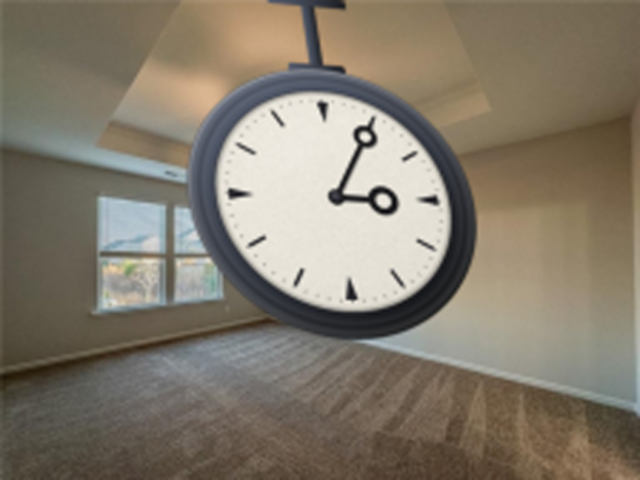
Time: {"hour": 3, "minute": 5}
